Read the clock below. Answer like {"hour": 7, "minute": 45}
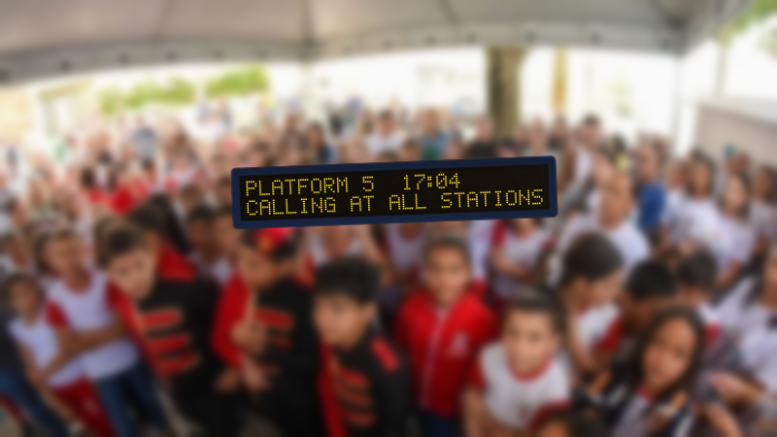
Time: {"hour": 17, "minute": 4}
